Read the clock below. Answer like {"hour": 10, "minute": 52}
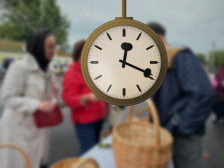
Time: {"hour": 12, "minute": 19}
